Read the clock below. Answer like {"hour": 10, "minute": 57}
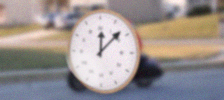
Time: {"hour": 12, "minute": 8}
